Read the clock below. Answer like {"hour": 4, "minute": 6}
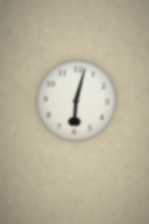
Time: {"hour": 6, "minute": 2}
